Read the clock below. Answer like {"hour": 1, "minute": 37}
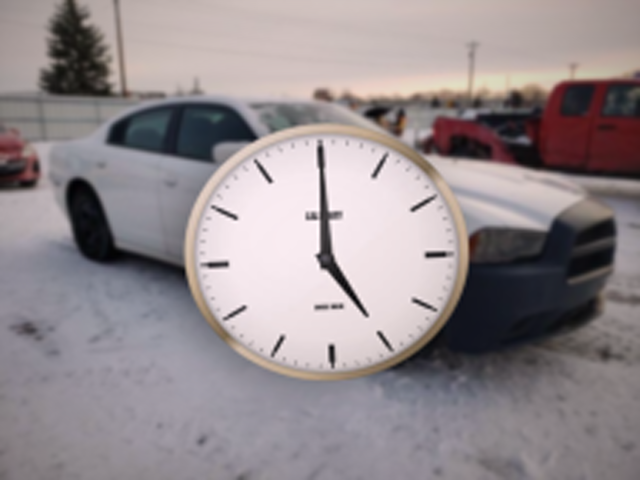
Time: {"hour": 5, "minute": 0}
